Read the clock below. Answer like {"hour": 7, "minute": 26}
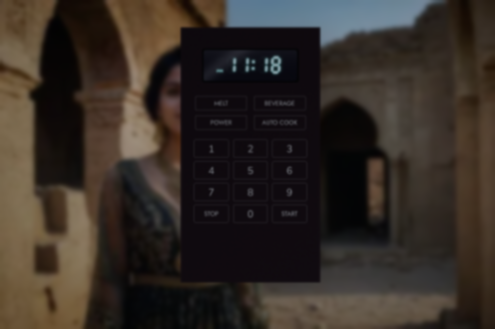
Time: {"hour": 11, "minute": 18}
